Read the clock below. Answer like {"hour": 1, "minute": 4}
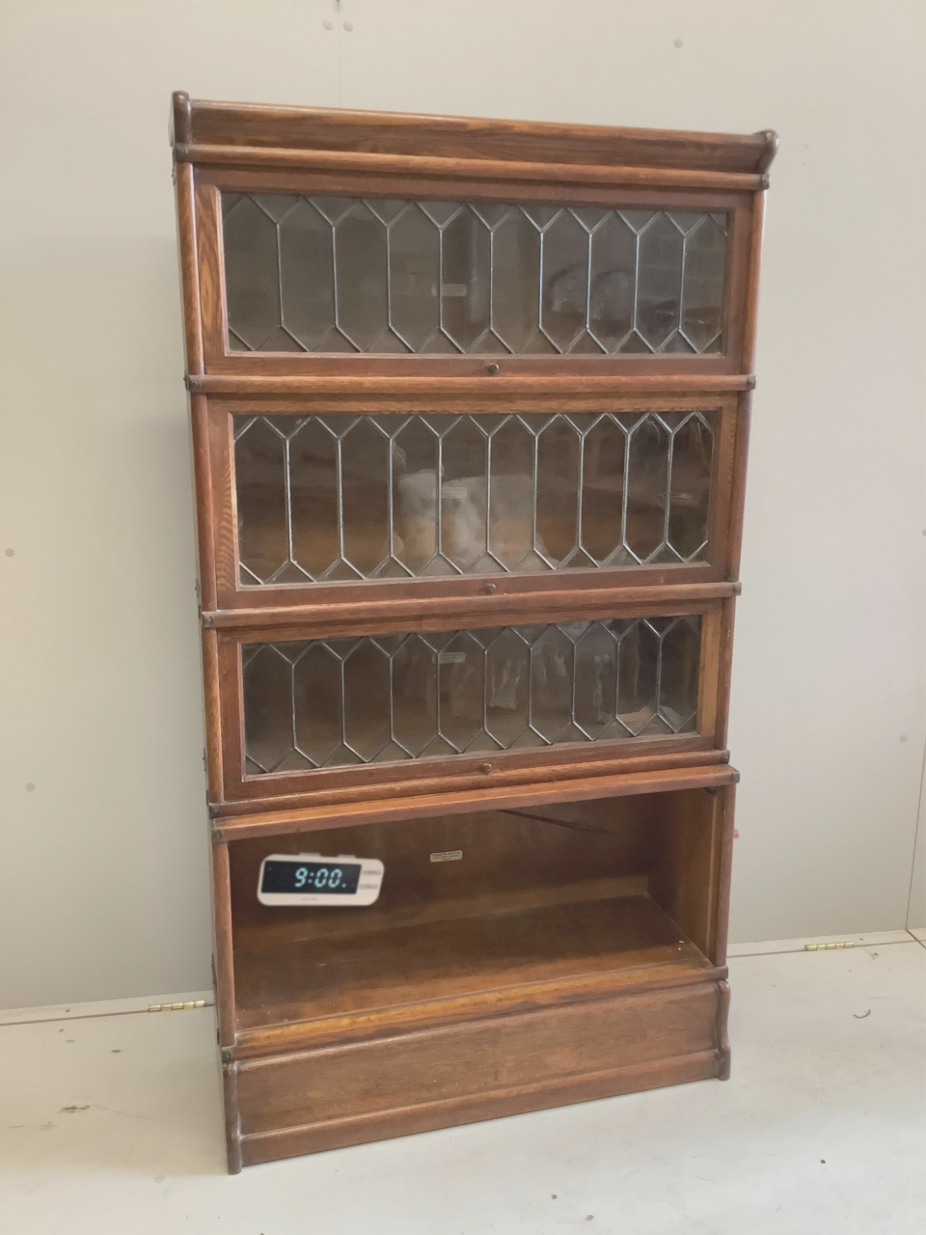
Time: {"hour": 9, "minute": 0}
